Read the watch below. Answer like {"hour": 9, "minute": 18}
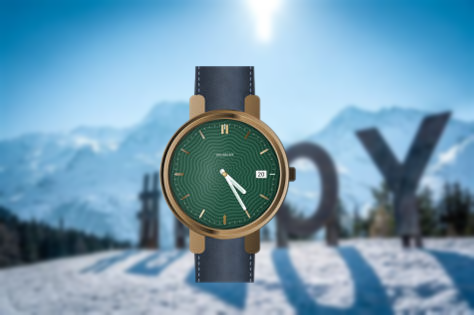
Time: {"hour": 4, "minute": 25}
